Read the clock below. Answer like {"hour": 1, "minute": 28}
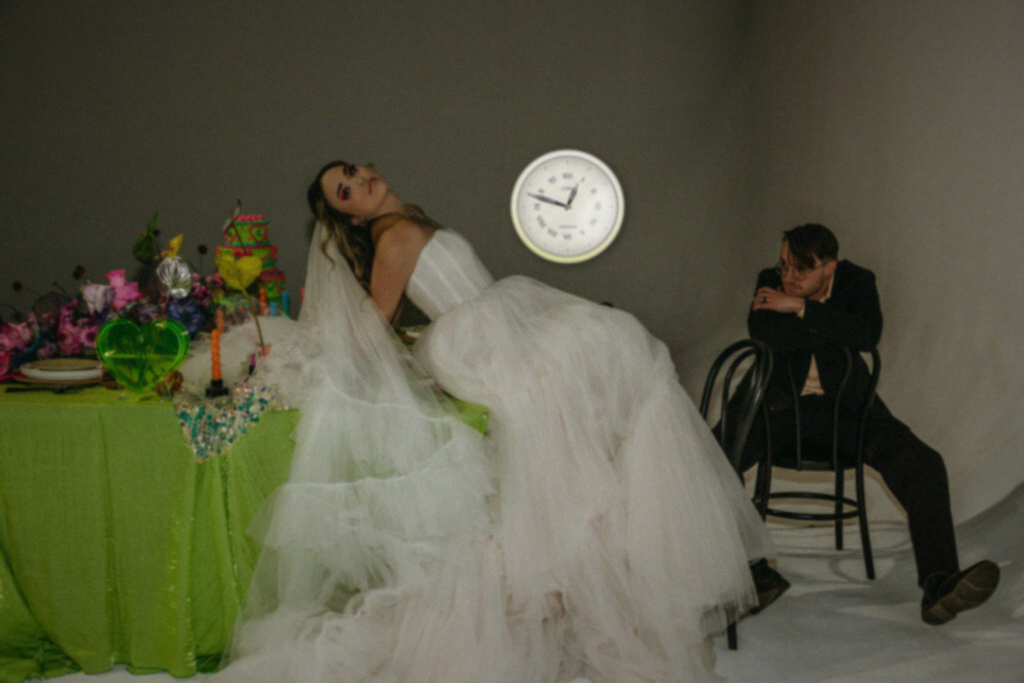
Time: {"hour": 12, "minute": 48}
